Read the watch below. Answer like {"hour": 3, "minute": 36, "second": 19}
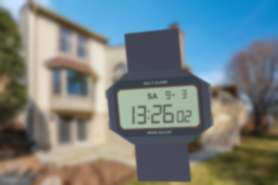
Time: {"hour": 13, "minute": 26, "second": 2}
